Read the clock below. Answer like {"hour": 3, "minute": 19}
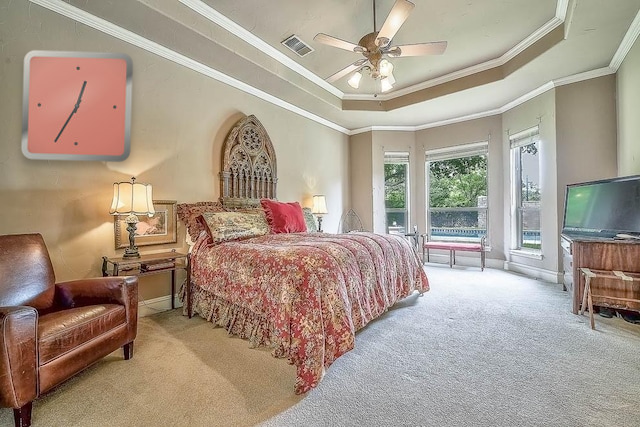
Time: {"hour": 12, "minute": 35}
